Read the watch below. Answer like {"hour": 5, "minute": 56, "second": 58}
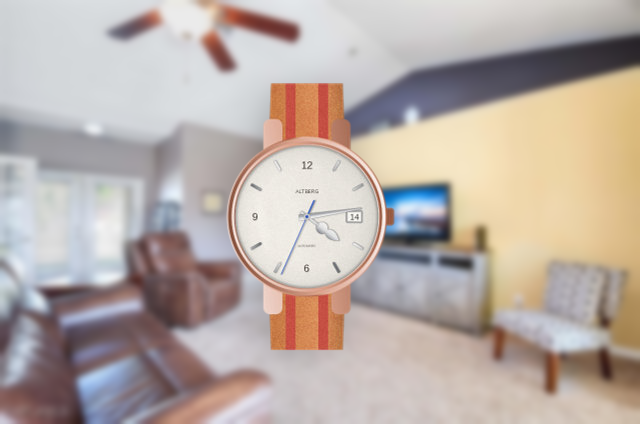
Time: {"hour": 4, "minute": 13, "second": 34}
